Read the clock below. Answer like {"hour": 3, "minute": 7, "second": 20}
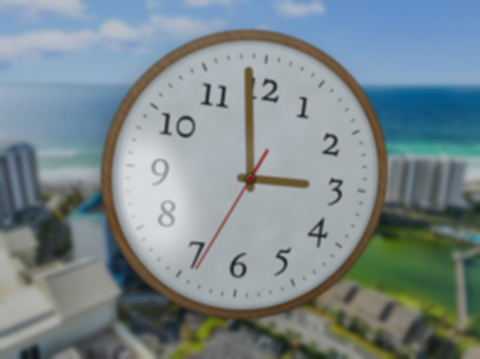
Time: {"hour": 2, "minute": 58, "second": 34}
